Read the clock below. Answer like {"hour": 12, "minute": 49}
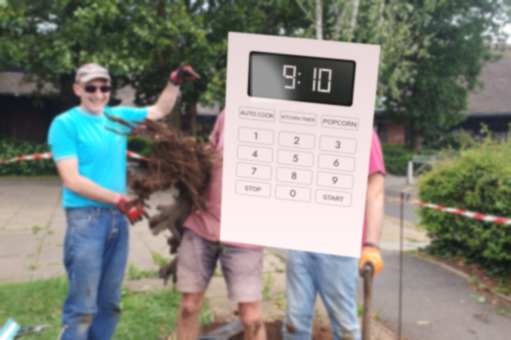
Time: {"hour": 9, "minute": 10}
